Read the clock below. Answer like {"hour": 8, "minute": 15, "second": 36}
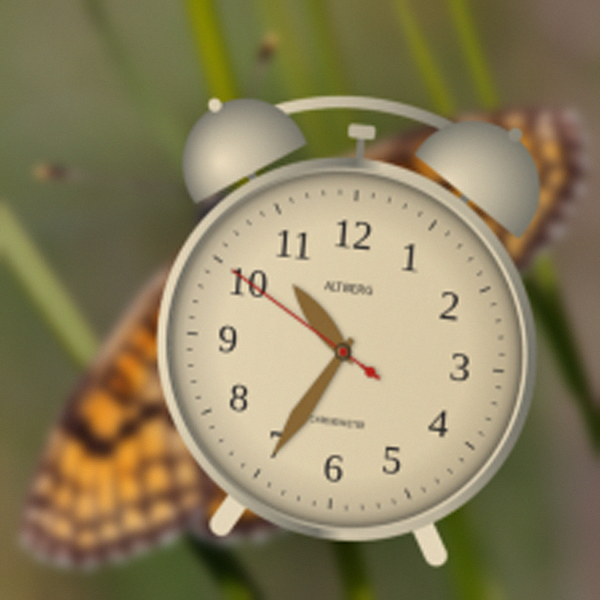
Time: {"hour": 10, "minute": 34, "second": 50}
